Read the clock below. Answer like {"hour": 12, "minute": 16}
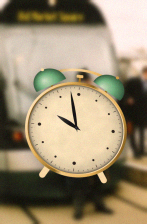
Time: {"hour": 9, "minute": 58}
